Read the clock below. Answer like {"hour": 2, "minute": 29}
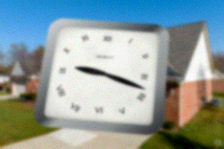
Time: {"hour": 9, "minute": 18}
